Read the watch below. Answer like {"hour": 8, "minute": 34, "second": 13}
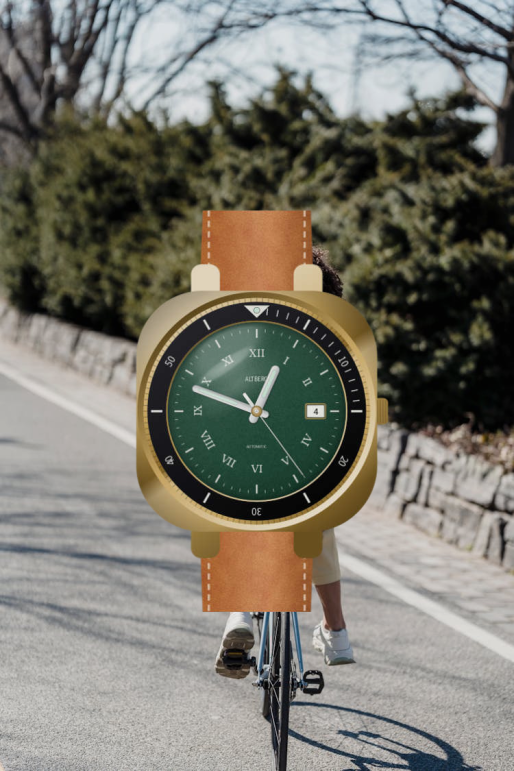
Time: {"hour": 12, "minute": 48, "second": 24}
